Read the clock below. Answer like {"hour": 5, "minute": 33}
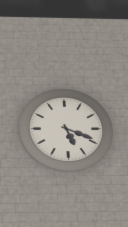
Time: {"hour": 5, "minute": 19}
